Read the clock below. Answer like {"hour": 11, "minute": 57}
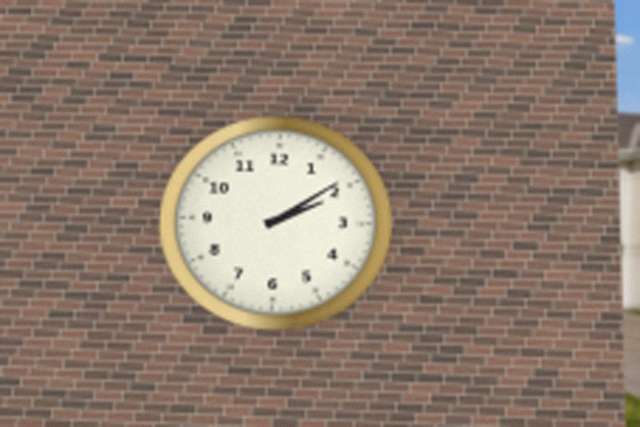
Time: {"hour": 2, "minute": 9}
